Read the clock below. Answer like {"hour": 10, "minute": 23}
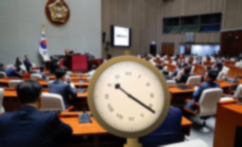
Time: {"hour": 10, "minute": 21}
